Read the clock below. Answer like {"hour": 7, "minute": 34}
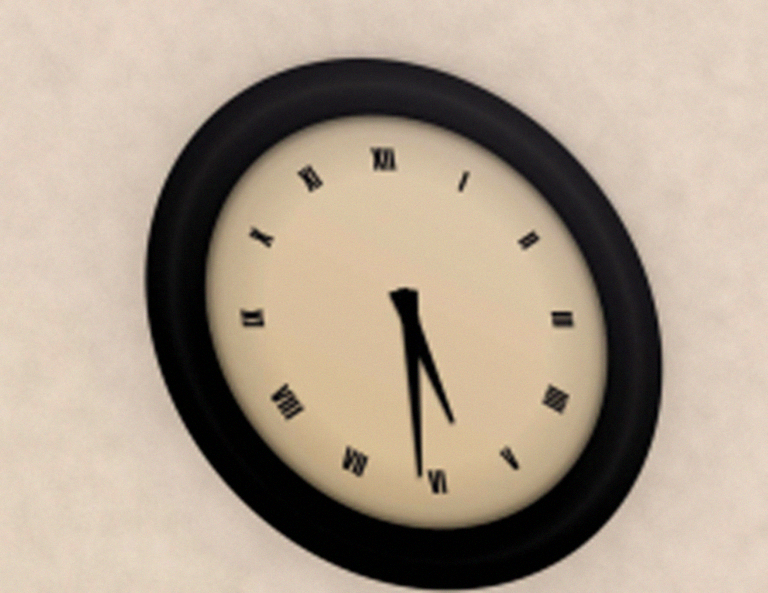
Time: {"hour": 5, "minute": 31}
